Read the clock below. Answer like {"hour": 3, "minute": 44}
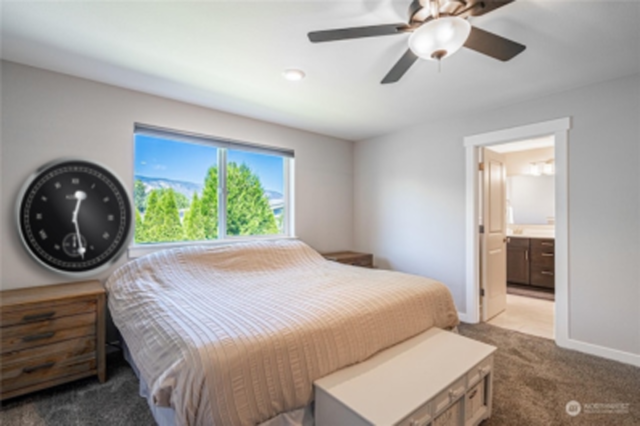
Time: {"hour": 12, "minute": 28}
